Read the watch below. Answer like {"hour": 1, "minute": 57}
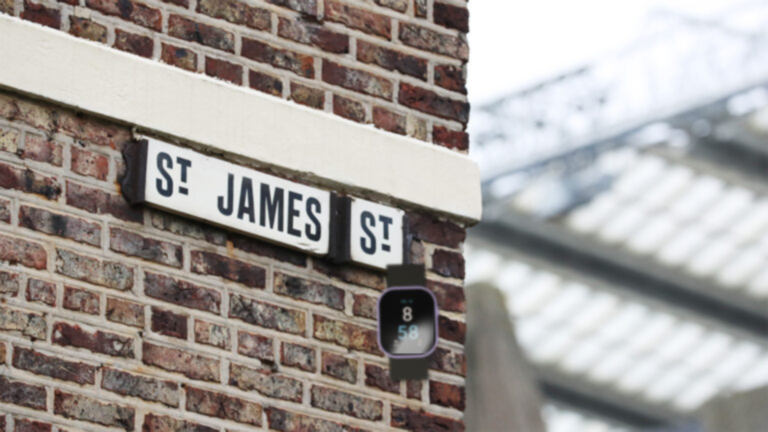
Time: {"hour": 8, "minute": 58}
